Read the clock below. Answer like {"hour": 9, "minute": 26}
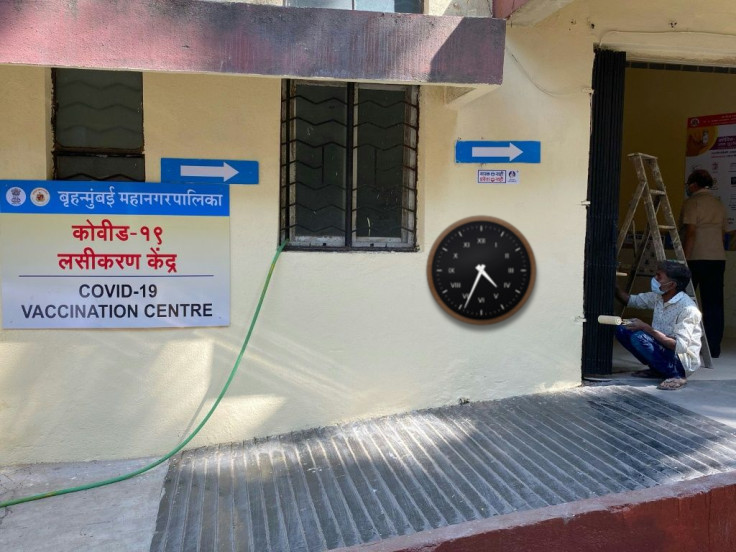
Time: {"hour": 4, "minute": 34}
